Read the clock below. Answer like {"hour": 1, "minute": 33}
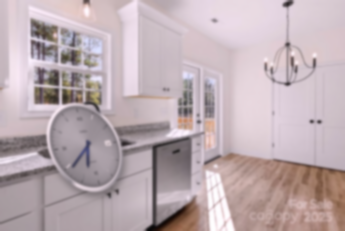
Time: {"hour": 6, "minute": 39}
